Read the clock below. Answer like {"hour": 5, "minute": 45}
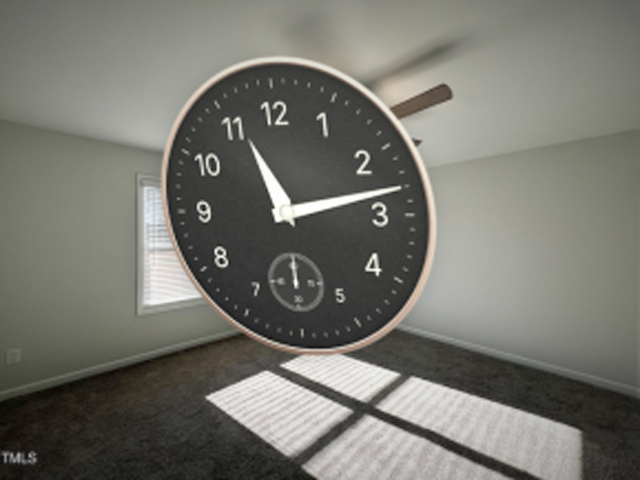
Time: {"hour": 11, "minute": 13}
